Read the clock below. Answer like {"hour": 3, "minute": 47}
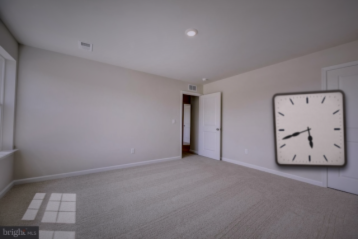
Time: {"hour": 5, "minute": 42}
